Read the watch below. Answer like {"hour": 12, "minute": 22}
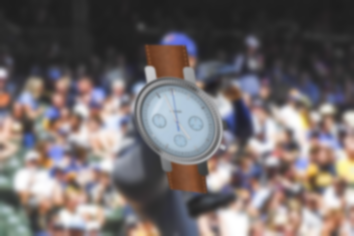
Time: {"hour": 4, "minute": 57}
